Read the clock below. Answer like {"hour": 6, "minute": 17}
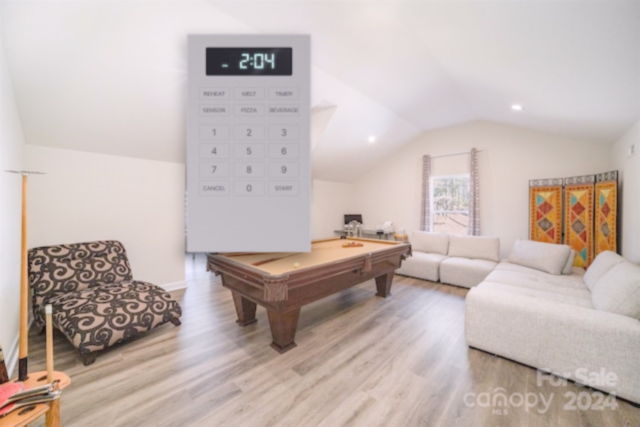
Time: {"hour": 2, "minute": 4}
